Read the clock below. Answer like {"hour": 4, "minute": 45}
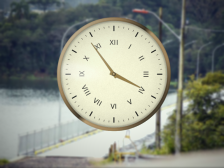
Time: {"hour": 3, "minute": 54}
